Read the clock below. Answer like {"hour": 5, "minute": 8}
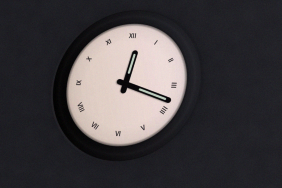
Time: {"hour": 12, "minute": 18}
